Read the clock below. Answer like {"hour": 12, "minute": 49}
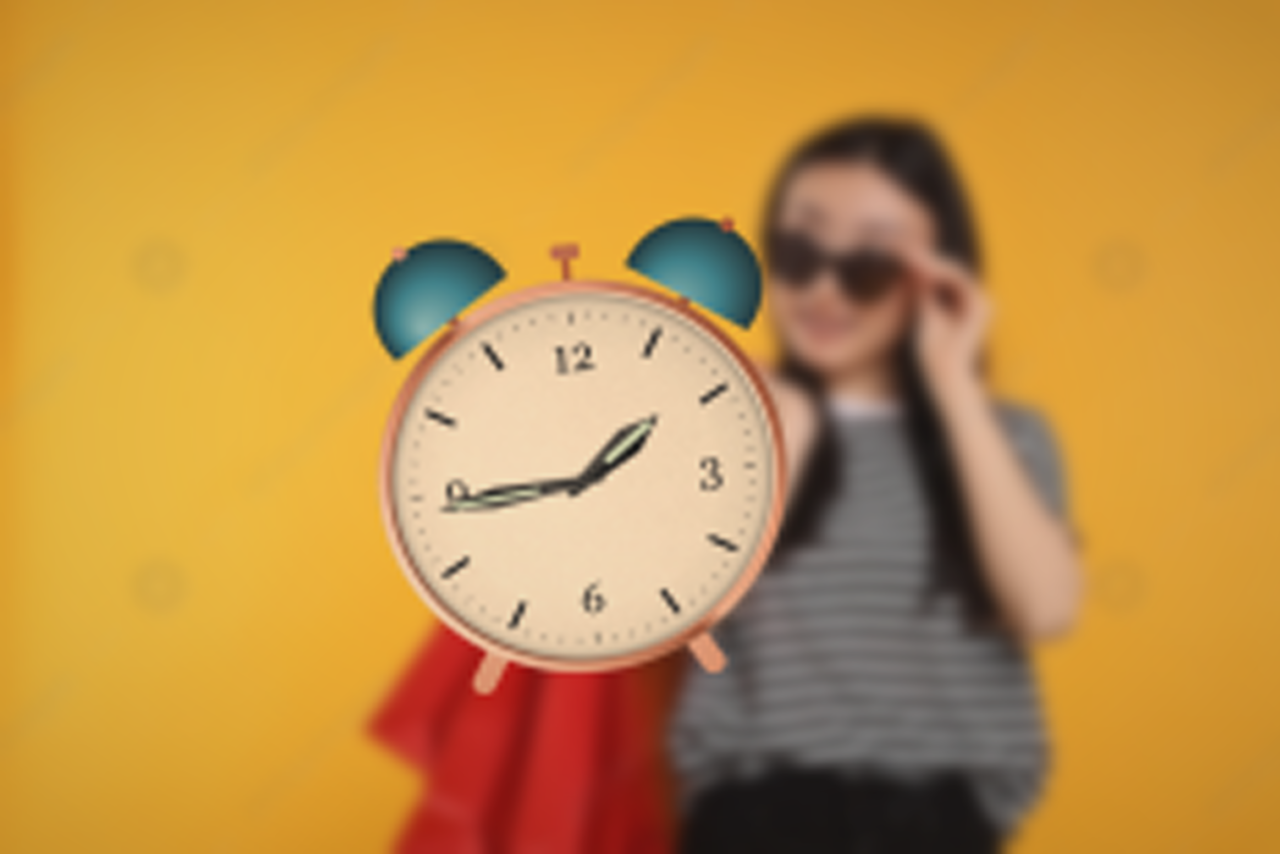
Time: {"hour": 1, "minute": 44}
